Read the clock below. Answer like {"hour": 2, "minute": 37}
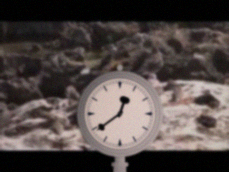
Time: {"hour": 12, "minute": 39}
